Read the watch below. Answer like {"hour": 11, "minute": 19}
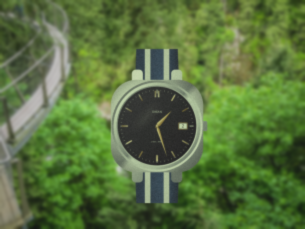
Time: {"hour": 1, "minute": 27}
